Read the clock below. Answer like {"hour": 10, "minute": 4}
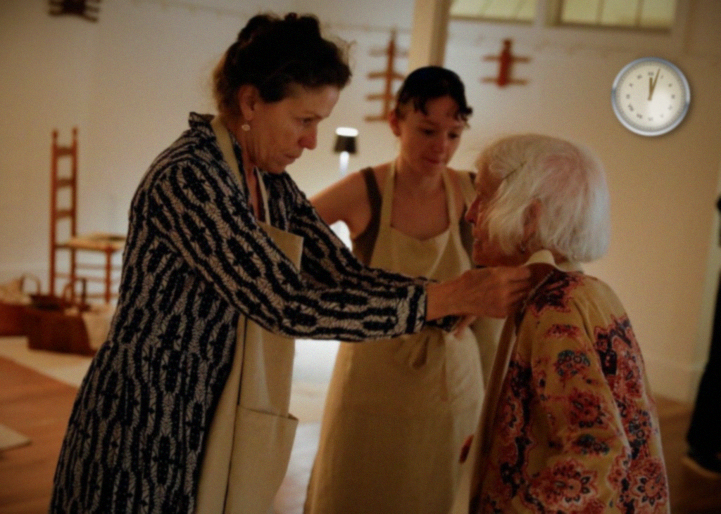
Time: {"hour": 12, "minute": 3}
